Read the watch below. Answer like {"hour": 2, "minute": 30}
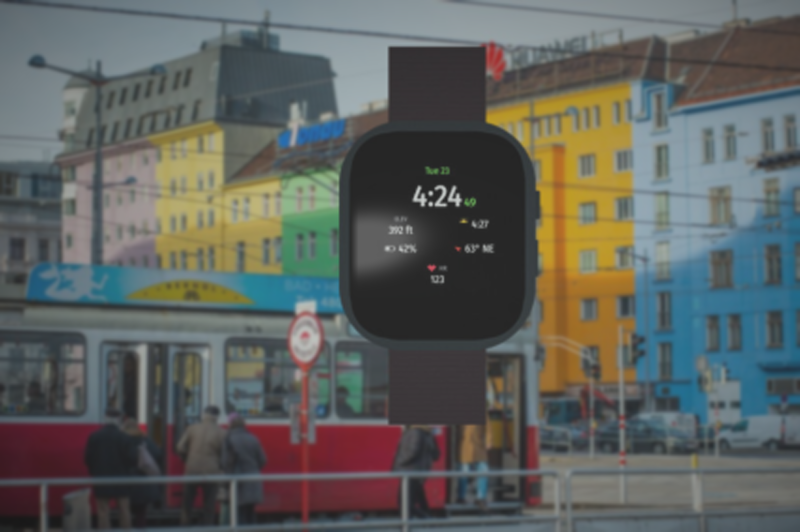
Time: {"hour": 4, "minute": 24}
